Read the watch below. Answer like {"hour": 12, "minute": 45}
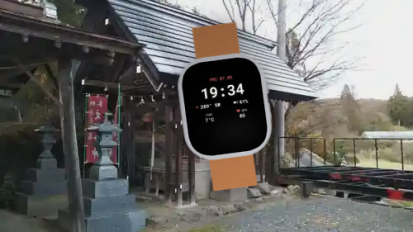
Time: {"hour": 19, "minute": 34}
